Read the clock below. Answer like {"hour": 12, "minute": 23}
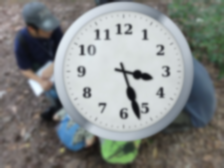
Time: {"hour": 3, "minute": 27}
